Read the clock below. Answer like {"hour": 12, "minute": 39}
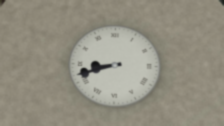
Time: {"hour": 8, "minute": 42}
